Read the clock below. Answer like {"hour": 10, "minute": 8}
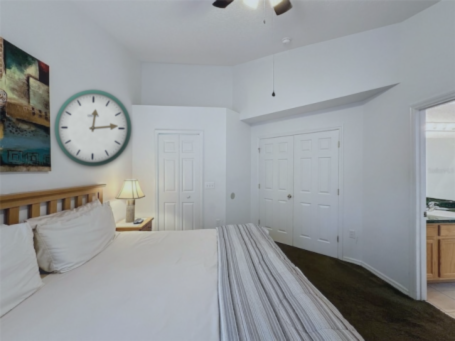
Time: {"hour": 12, "minute": 14}
